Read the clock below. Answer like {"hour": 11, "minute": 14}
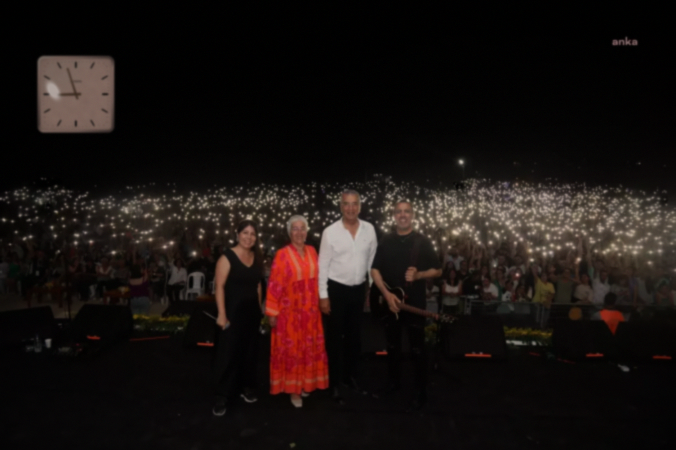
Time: {"hour": 8, "minute": 57}
